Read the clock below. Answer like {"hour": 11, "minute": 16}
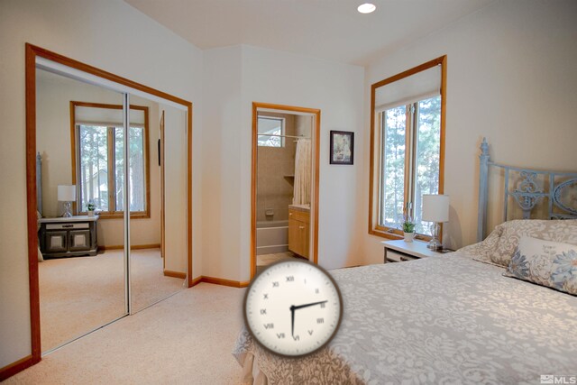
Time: {"hour": 6, "minute": 14}
